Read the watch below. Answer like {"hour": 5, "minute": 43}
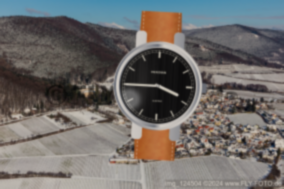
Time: {"hour": 3, "minute": 45}
